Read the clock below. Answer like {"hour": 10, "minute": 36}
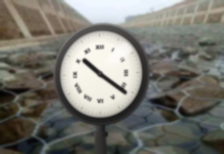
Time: {"hour": 10, "minute": 21}
